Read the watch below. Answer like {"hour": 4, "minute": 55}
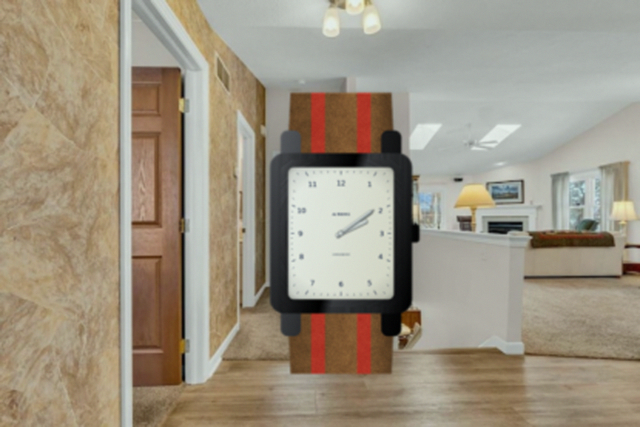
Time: {"hour": 2, "minute": 9}
